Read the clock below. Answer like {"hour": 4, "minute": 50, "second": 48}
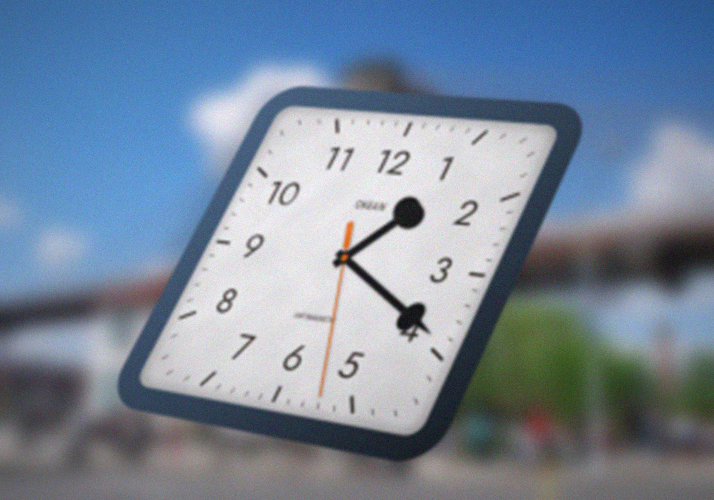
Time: {"hour": 1, "minute": 19, "second": 27}
